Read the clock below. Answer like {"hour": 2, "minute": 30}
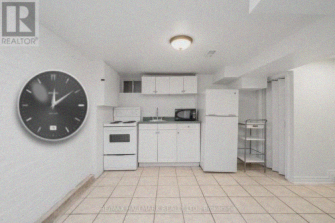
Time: {"hour": 12, "minute": 9}
